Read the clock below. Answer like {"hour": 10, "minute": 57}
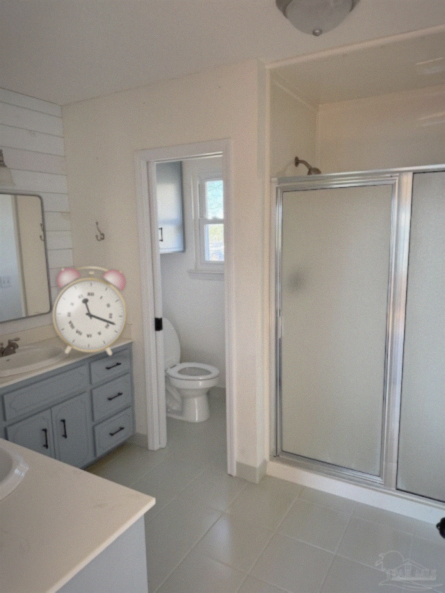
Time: {"hour": 11, "minute": 18}
